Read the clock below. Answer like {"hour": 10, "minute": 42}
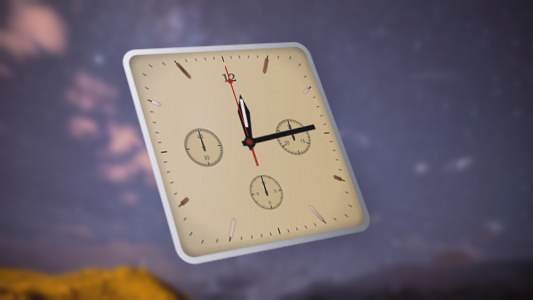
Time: {"hour": 12, "minute": 14}
